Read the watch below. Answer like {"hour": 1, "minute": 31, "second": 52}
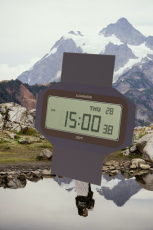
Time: {"hour": 15, "minute": 0, "second": 38}
